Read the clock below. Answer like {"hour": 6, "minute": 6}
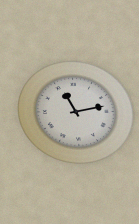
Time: {"hour": 11, "minute": 13}
